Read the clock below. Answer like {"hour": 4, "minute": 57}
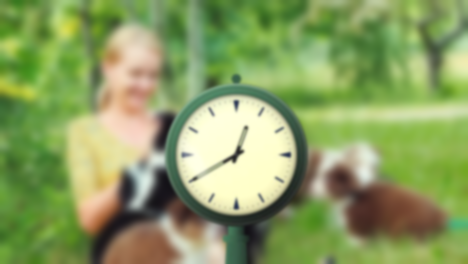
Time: {"hour": 12, "minute": 40}
